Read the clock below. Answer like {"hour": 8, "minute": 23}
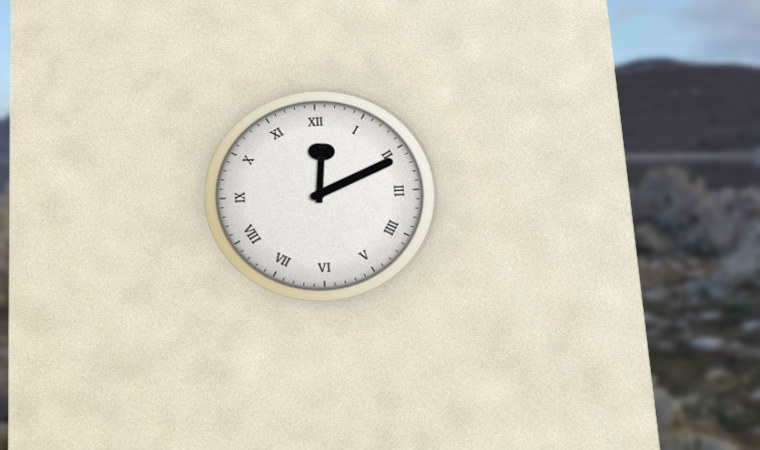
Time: {"hour": 12, "minute": 11}
